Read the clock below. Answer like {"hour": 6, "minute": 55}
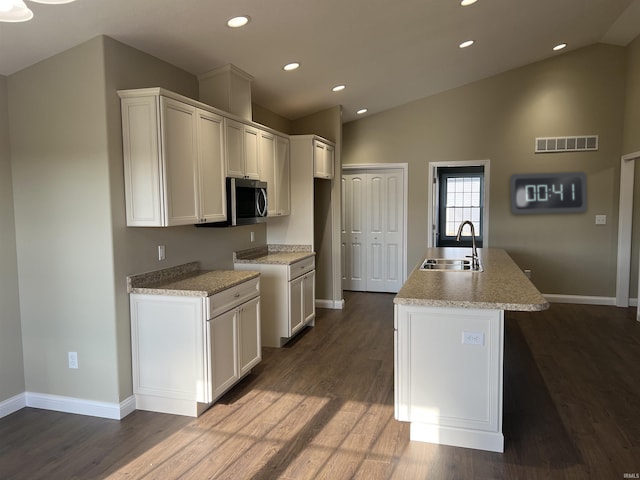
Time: {"hour": 0, "minute": 41}
